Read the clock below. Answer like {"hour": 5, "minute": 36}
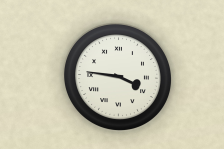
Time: {"hour": 3, "minute": 46}
